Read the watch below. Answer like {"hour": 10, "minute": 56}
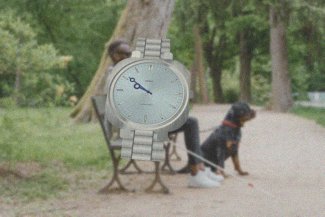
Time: {"hour": 9, "minute": 51}
